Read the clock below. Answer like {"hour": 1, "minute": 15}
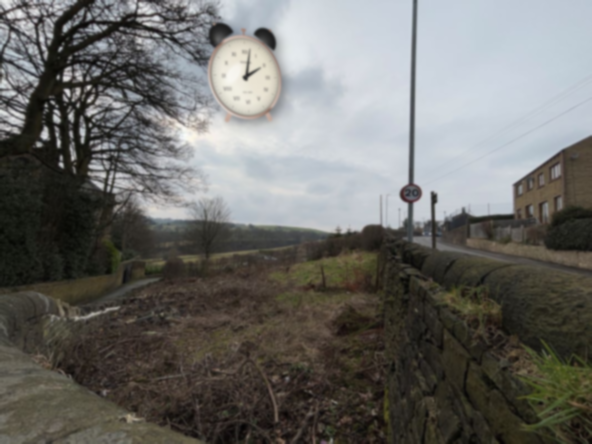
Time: {"hour": 2, "minute": 2}
